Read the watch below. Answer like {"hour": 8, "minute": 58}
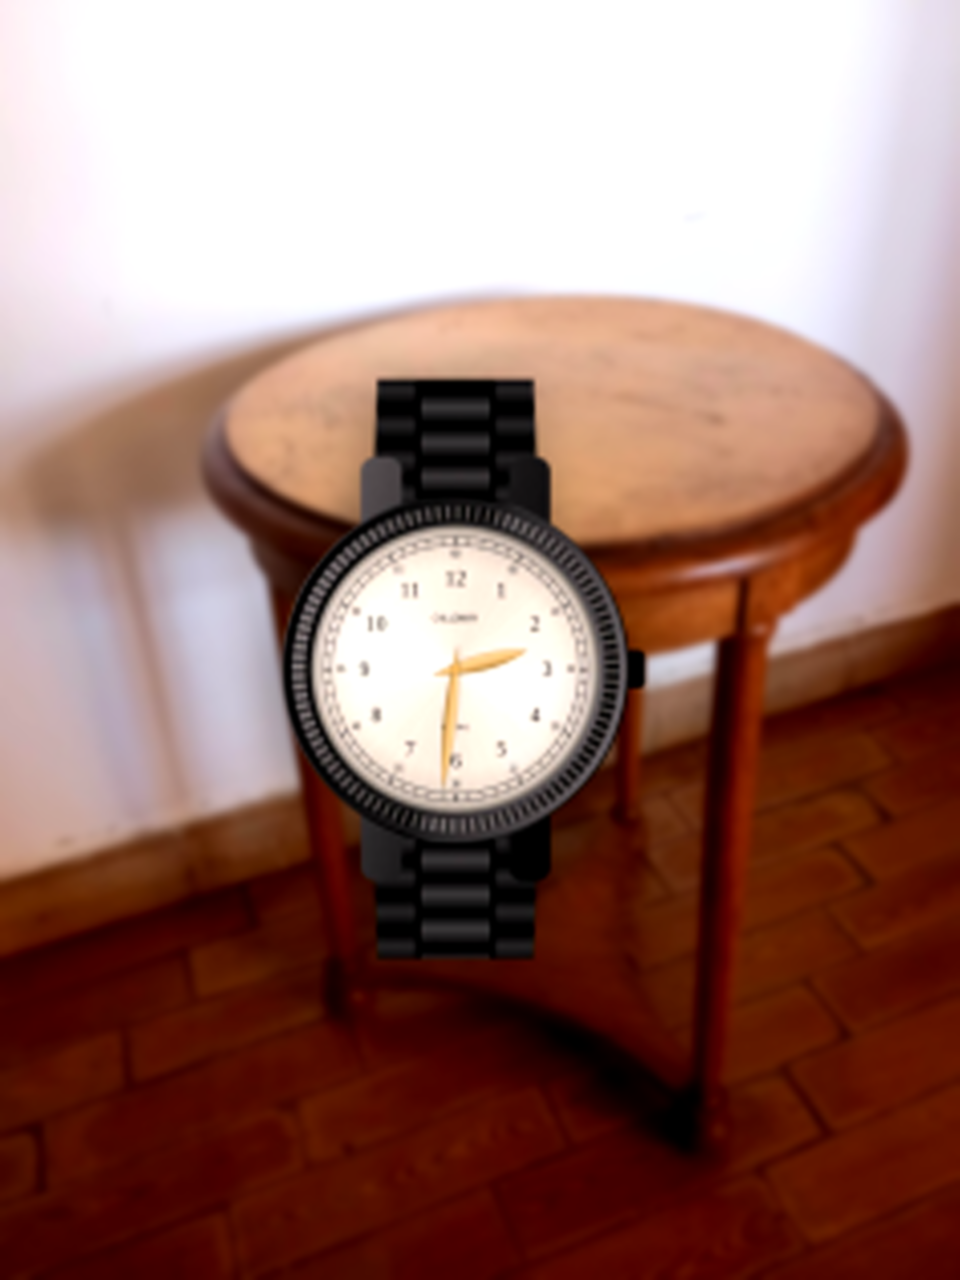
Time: {"hour": 2, "minute": 31}
